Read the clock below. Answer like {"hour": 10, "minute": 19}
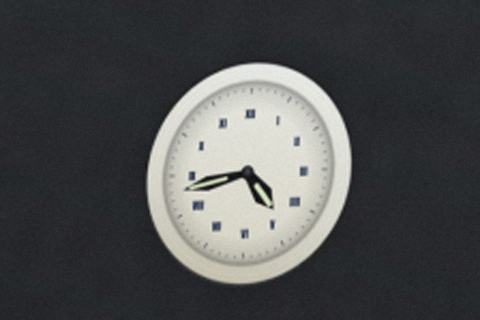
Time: {"hour": 4, "minute": 43}
